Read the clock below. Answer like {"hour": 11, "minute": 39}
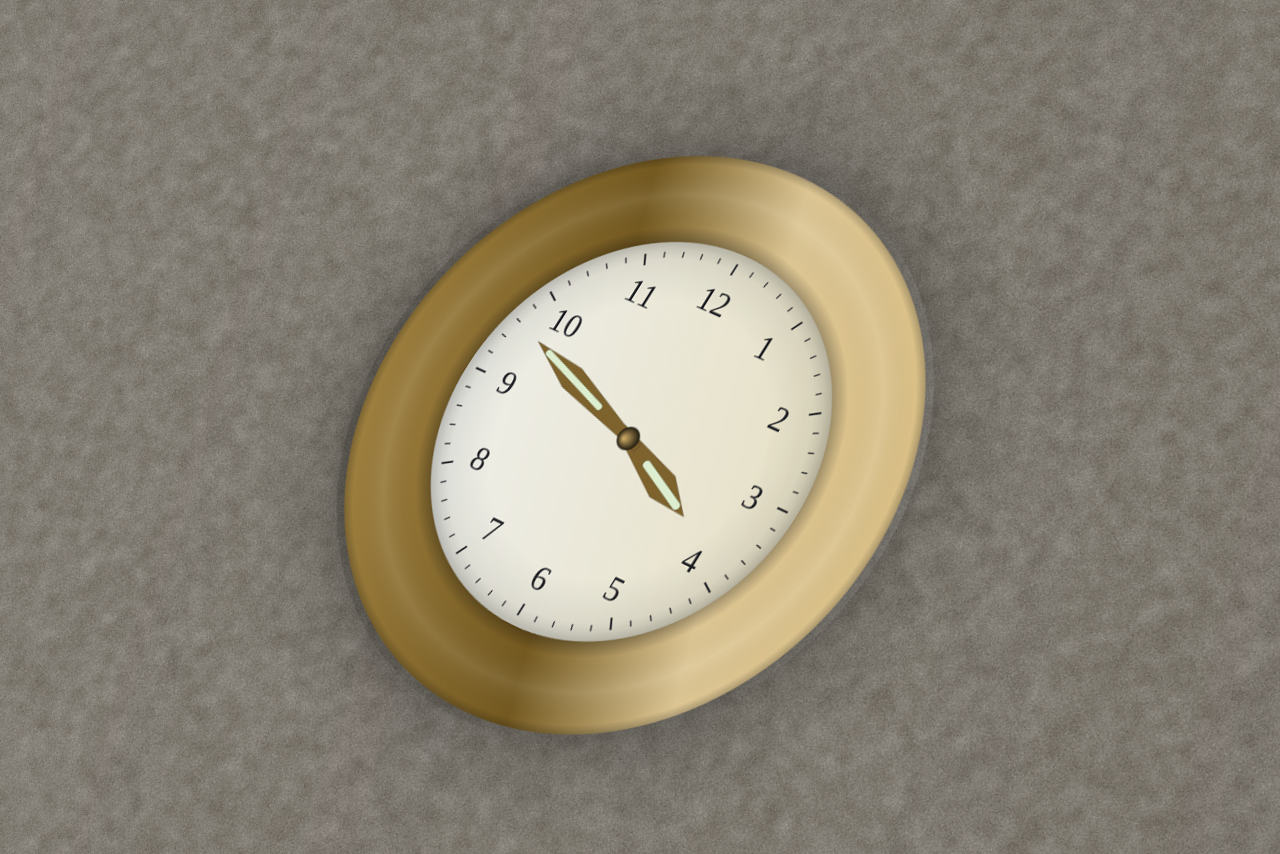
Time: {"hour": 3, "minute": 48}
